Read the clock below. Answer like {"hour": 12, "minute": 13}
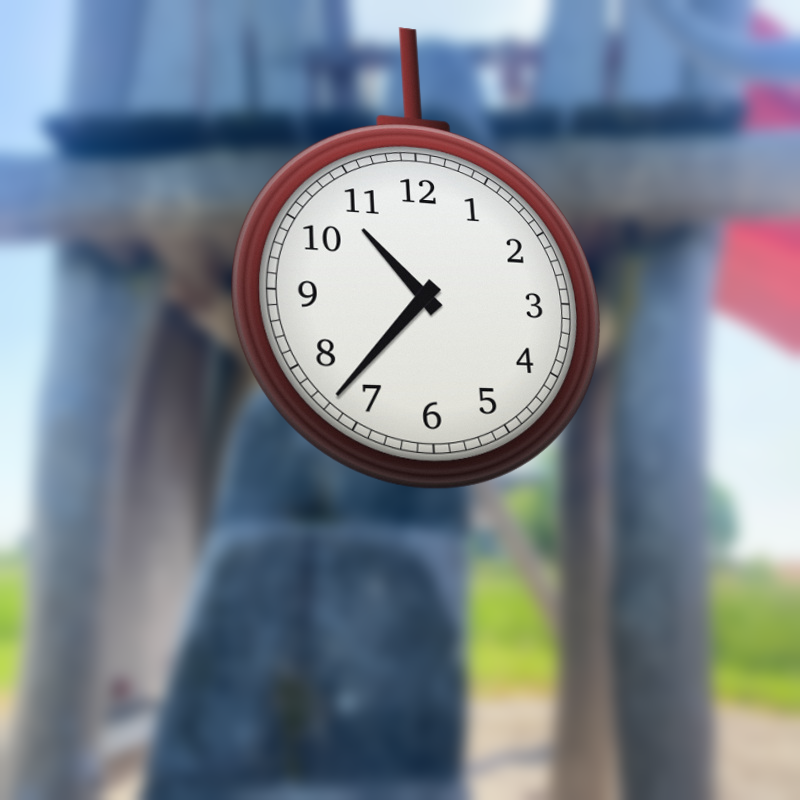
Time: {"hour": 10, "minute": 37}
